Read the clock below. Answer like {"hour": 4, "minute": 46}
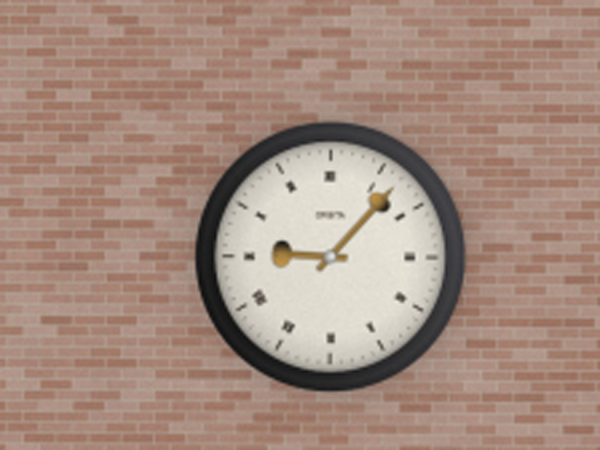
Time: {"hour": 9, "minute": 7}
